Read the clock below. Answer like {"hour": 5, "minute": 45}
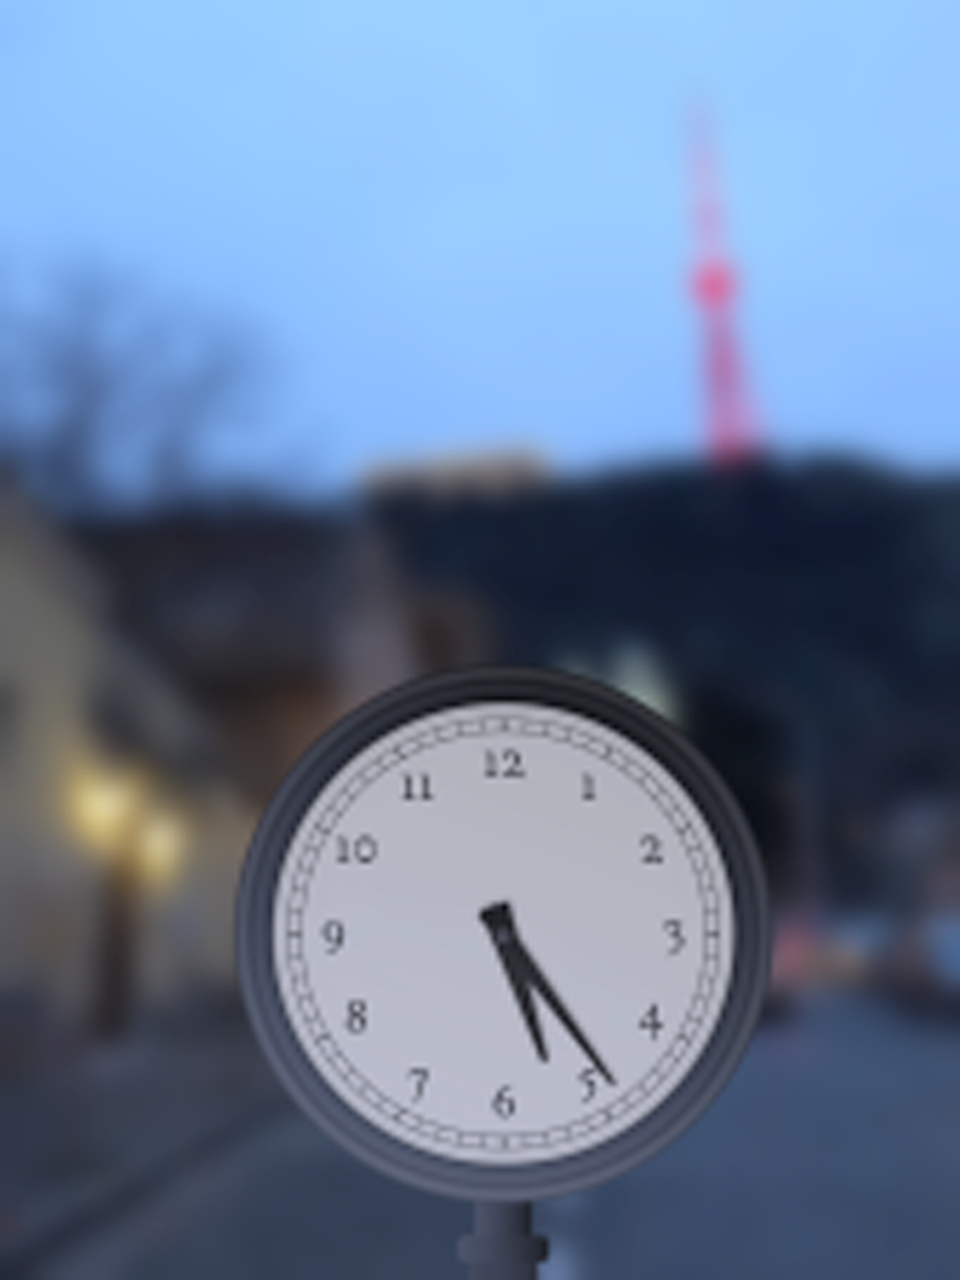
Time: {"hour": 5, "minute": 24}
